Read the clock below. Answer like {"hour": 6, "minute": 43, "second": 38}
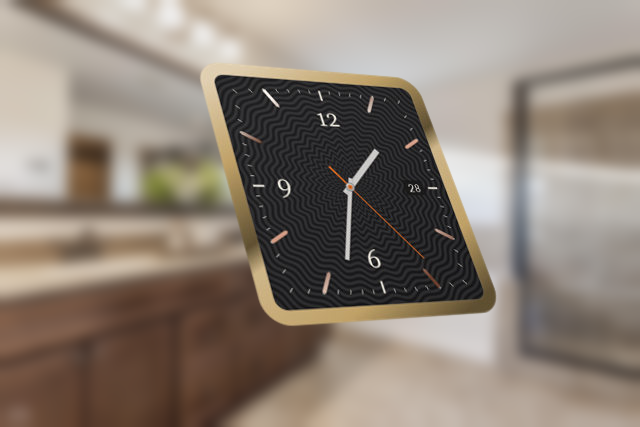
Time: {"hour": 1, "minute": 33, "second": 24}
